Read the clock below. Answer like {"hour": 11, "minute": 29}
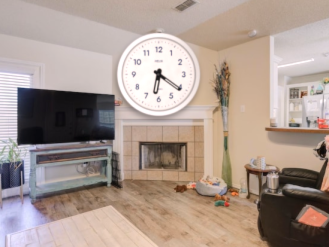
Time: {"hour": 6, "minute": 21}
